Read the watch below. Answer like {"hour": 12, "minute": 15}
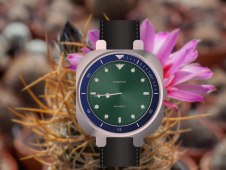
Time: {"hour": 8, "minute": 44}
